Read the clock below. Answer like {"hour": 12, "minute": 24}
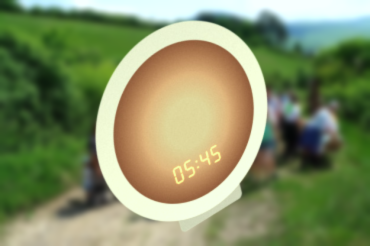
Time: {"hour": 5, "minute": 45}
